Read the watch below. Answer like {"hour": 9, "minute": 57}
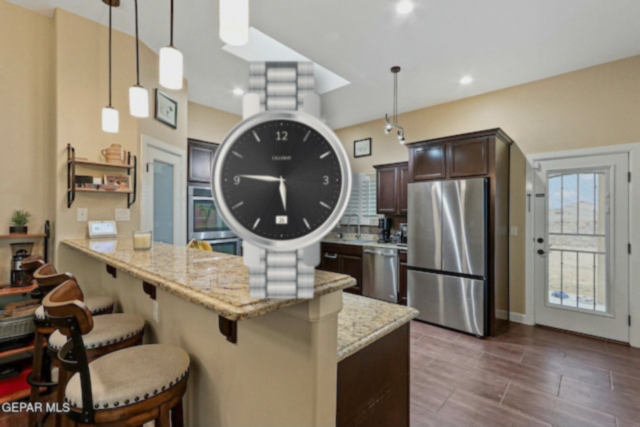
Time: {"hour": 5, "minute": 46}
